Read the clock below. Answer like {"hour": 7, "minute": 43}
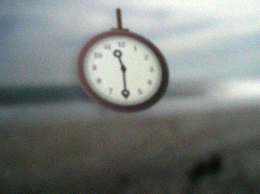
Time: {"hour": 11, "minute": 30}
